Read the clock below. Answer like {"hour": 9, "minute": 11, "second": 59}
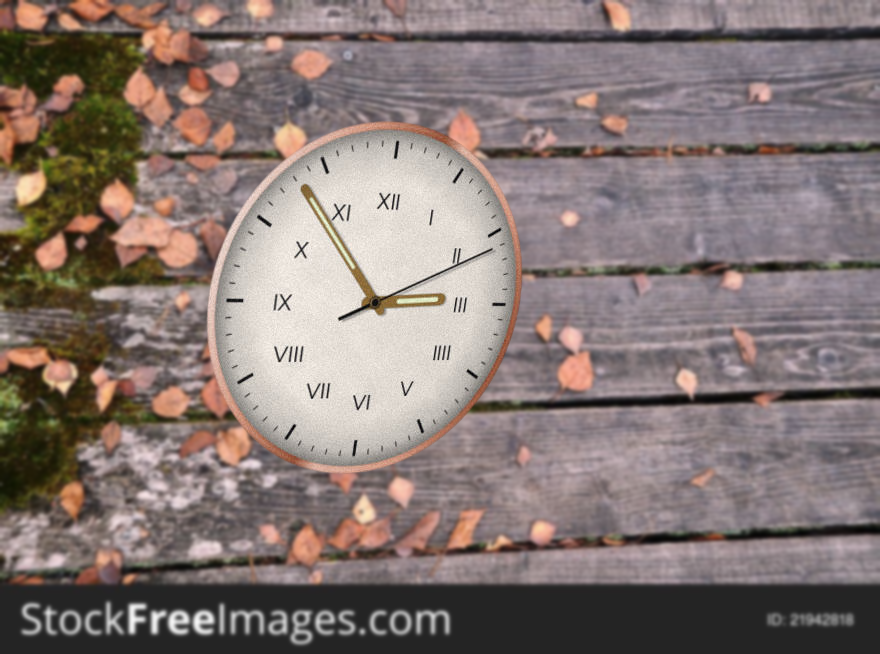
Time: {"hour": 2, "minute": 53, "second": 11}
